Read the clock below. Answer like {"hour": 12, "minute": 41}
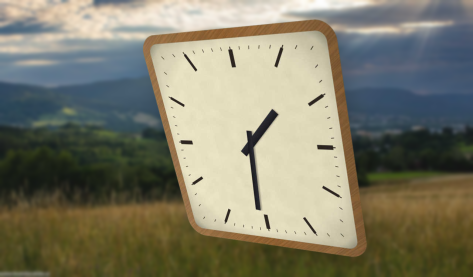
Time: {"hour": 1, "minute": 31}
